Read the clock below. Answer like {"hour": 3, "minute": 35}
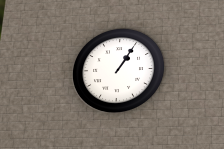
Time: {"hour": 1, "minute": 5}
